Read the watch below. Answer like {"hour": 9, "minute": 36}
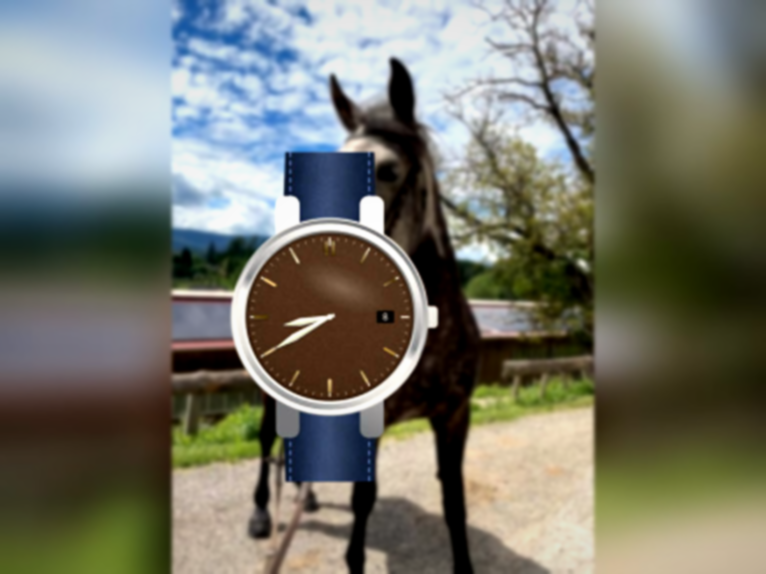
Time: {"hour": 8, "minute": 40}
